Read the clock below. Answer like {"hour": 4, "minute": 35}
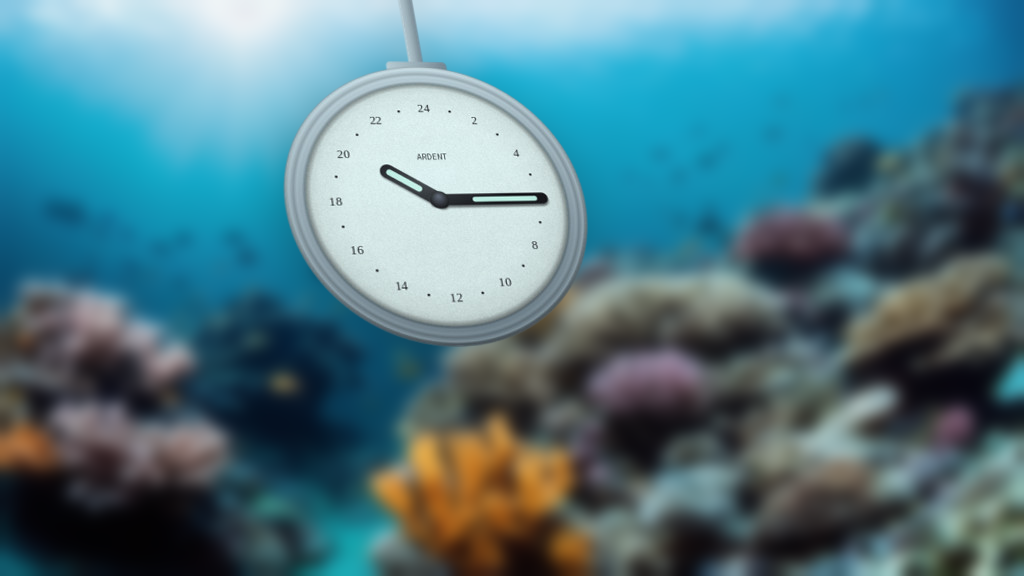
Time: {"hour": 20, "minute": 15}
